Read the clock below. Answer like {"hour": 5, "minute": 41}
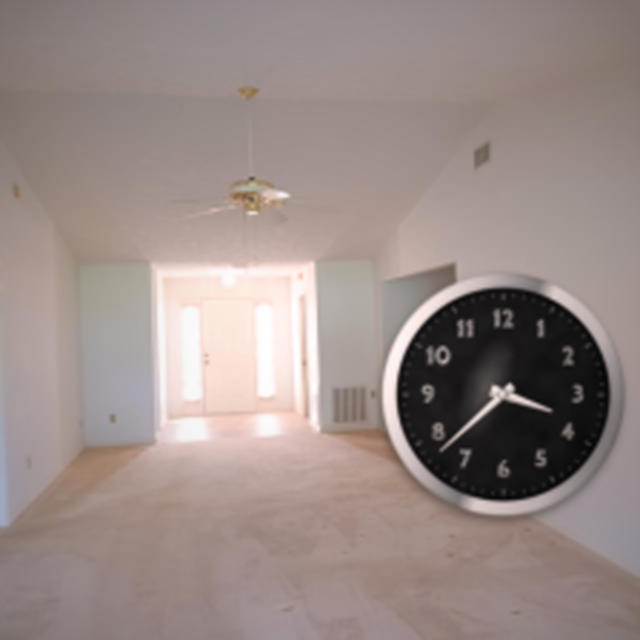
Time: {"hour": 3, "minute": 38}
